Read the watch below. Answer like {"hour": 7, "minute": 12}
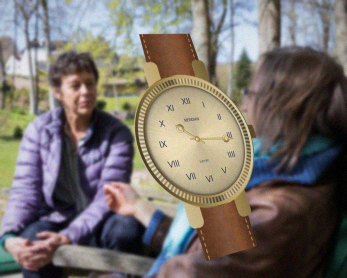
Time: {"hour": 10, "minute": 16}
